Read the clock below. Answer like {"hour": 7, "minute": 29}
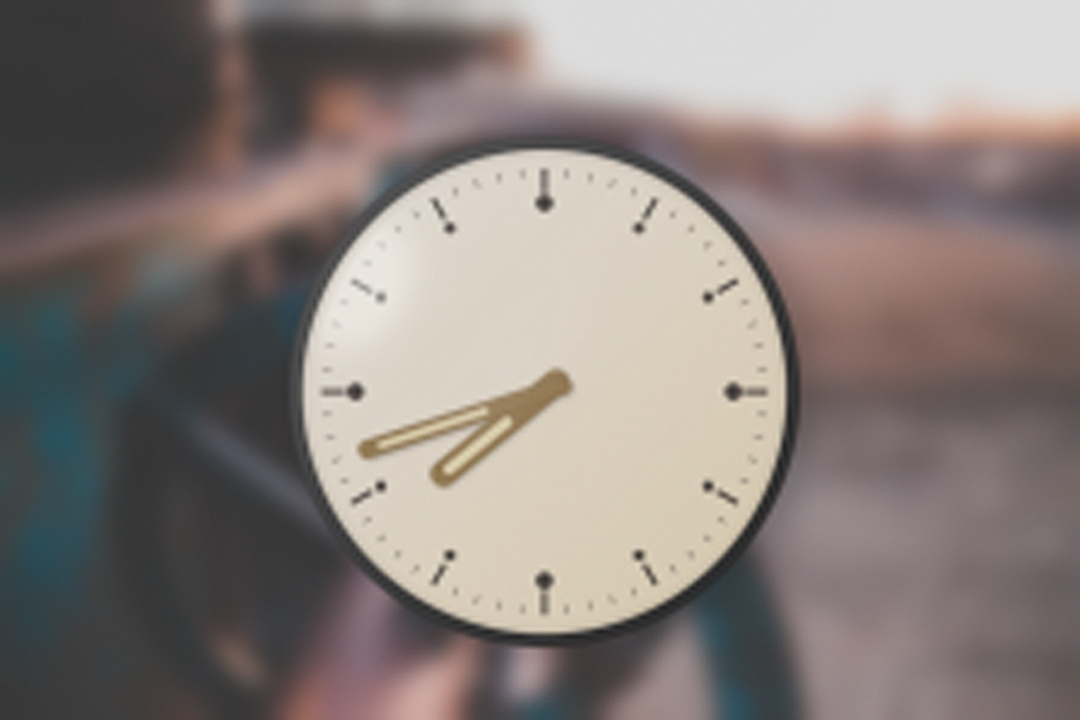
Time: {"hour": 7, "minute": 42}
